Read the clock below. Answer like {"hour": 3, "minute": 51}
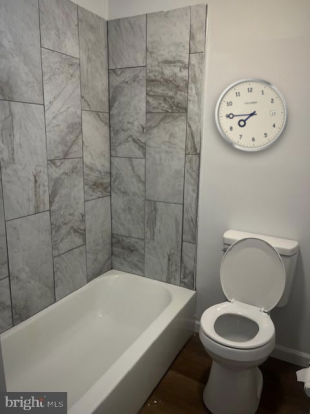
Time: {"hour": 7, "minute": 45}
